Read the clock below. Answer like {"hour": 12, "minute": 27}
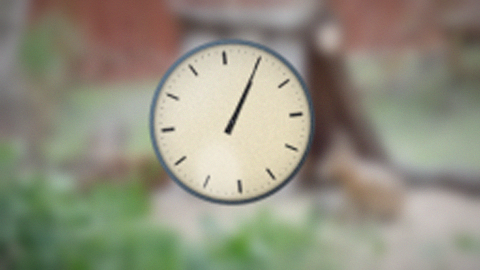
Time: {"hour": 1, "minute": 5}
